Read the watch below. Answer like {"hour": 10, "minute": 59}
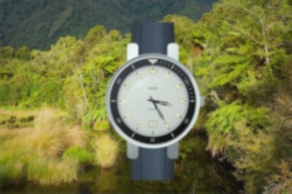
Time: {"hour": 3, "minute": 25}
